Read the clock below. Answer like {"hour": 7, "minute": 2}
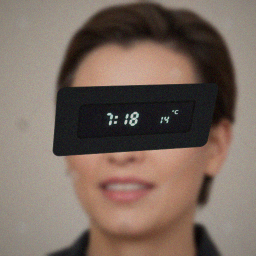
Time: {"hour": 7, "minute": 18}
